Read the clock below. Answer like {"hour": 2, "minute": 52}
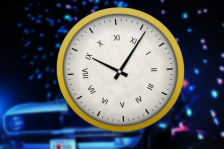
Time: {"hour": 9, "minute": 1}
